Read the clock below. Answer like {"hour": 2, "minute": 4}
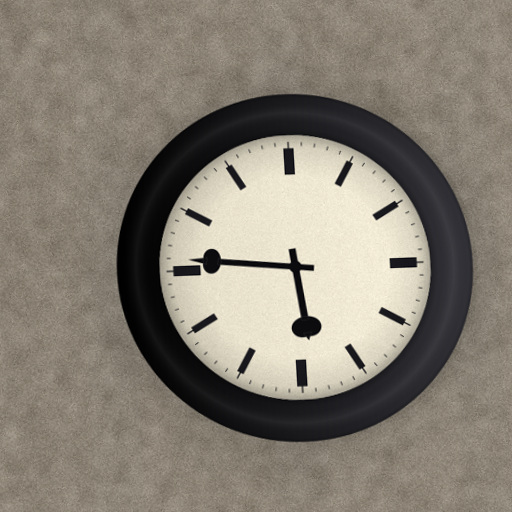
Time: {"hour": 5, "minute": 46}
